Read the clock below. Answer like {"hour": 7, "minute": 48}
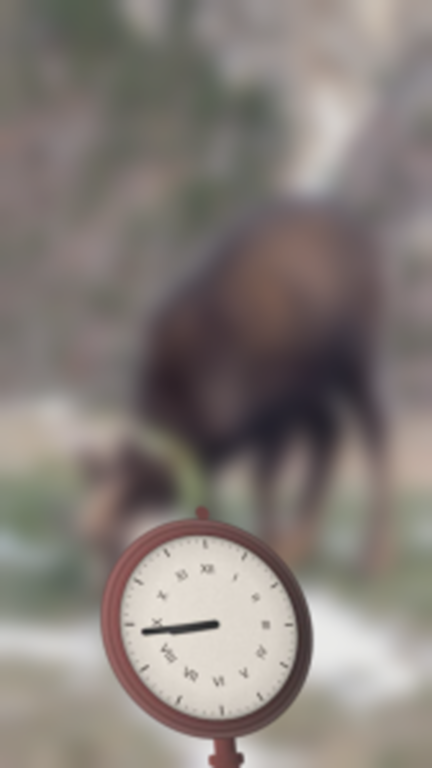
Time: {"hour": 8, "minute": 44}
